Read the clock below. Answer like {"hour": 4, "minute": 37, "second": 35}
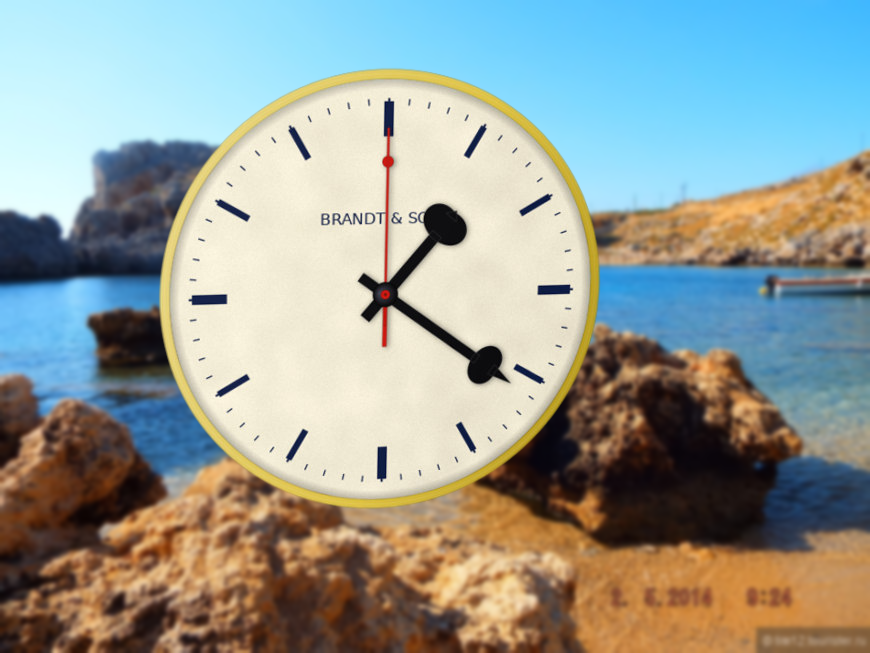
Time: {"hour": 1, "minute": 21, "second": 0}
